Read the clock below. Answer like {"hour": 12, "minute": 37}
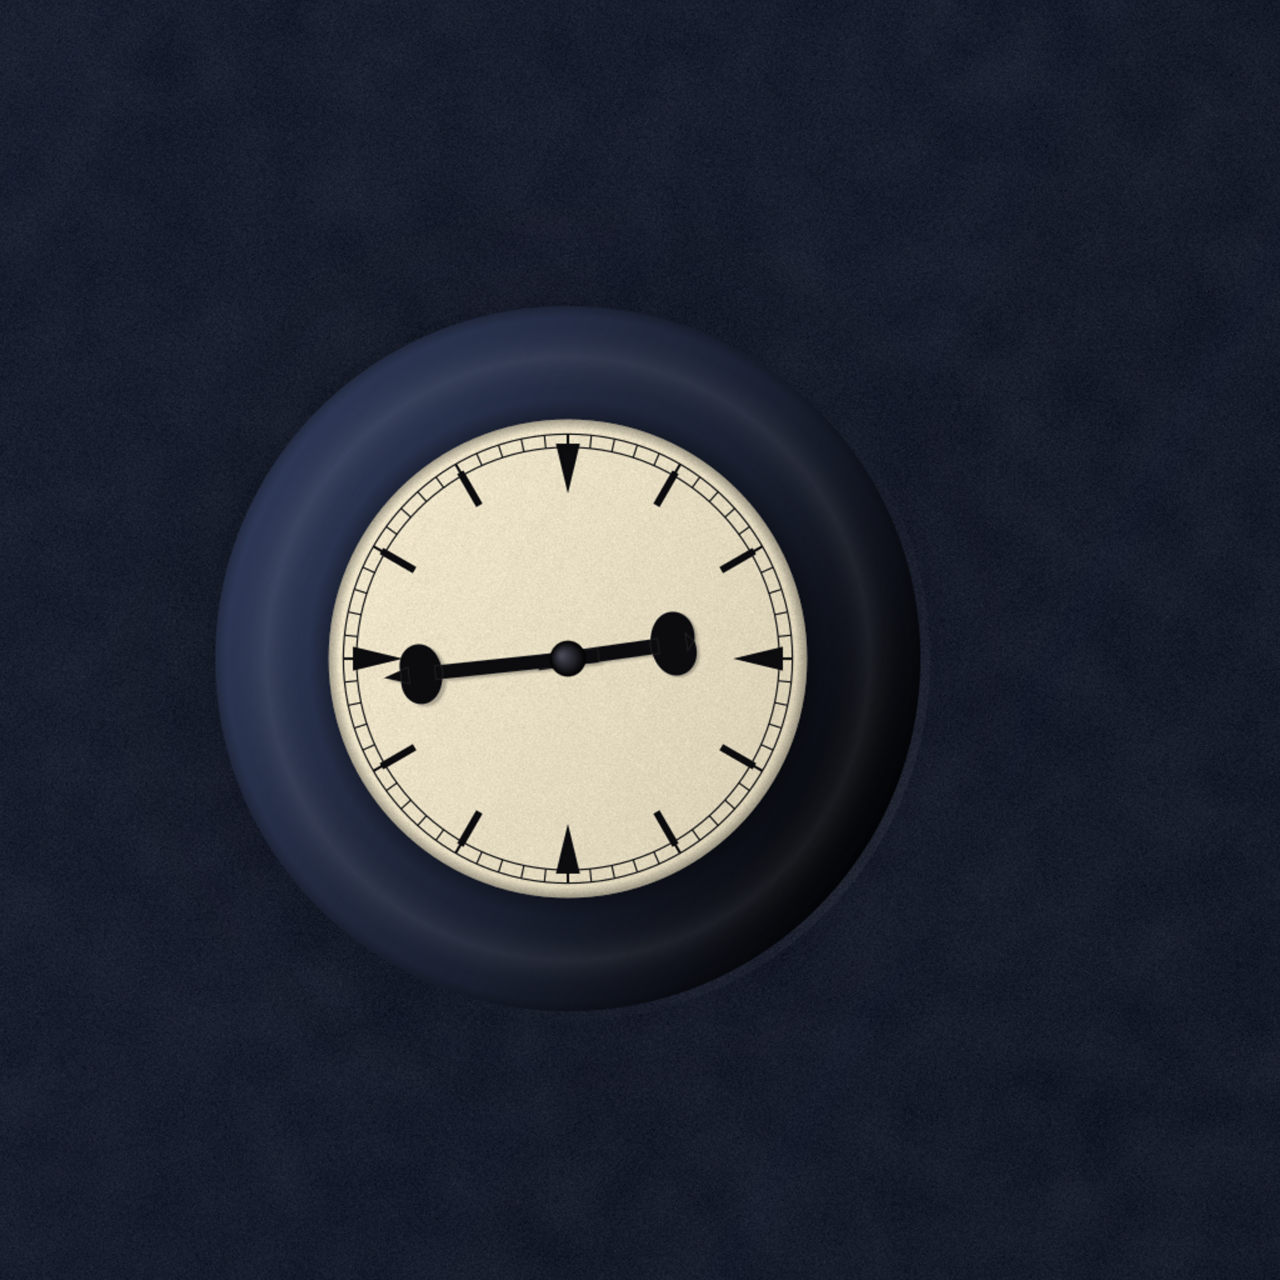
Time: {"hour": 2, "minute": 44}
